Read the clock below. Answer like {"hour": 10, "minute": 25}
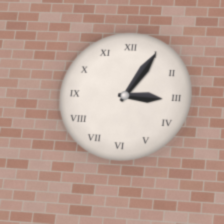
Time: {"hour": 3, "minute": 5}
